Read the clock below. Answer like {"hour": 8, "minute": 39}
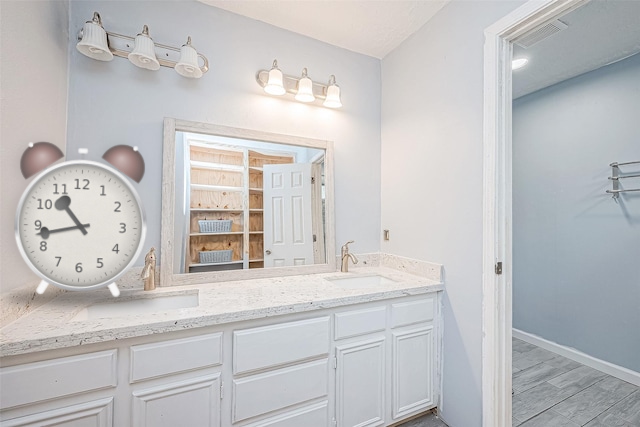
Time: {"hour": 10, "minute": 43}
